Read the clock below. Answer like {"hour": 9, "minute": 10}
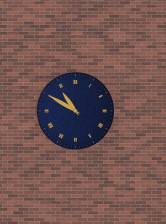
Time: {"hour": 10, "minute": 50}
